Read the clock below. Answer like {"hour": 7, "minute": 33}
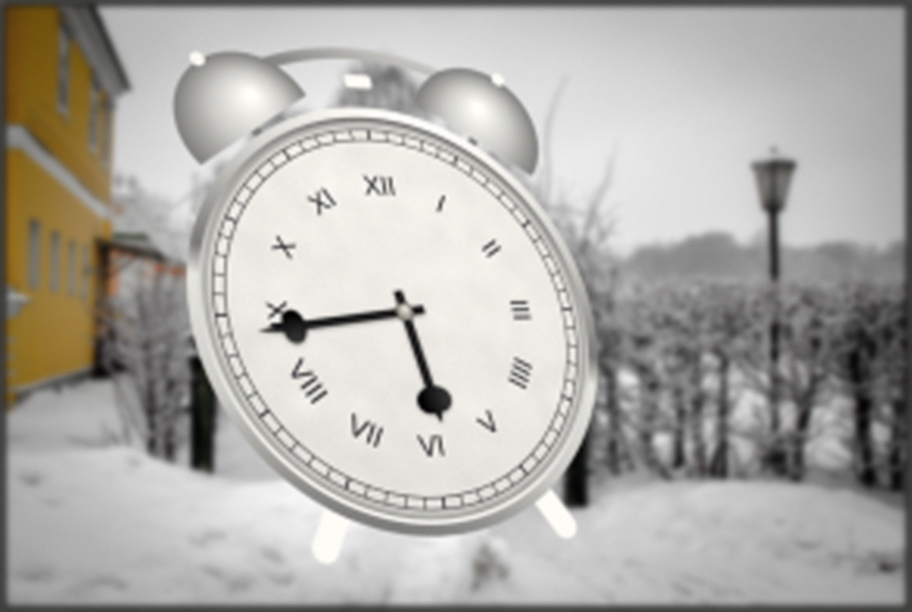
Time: {"hour": 5, "minute": 44}
